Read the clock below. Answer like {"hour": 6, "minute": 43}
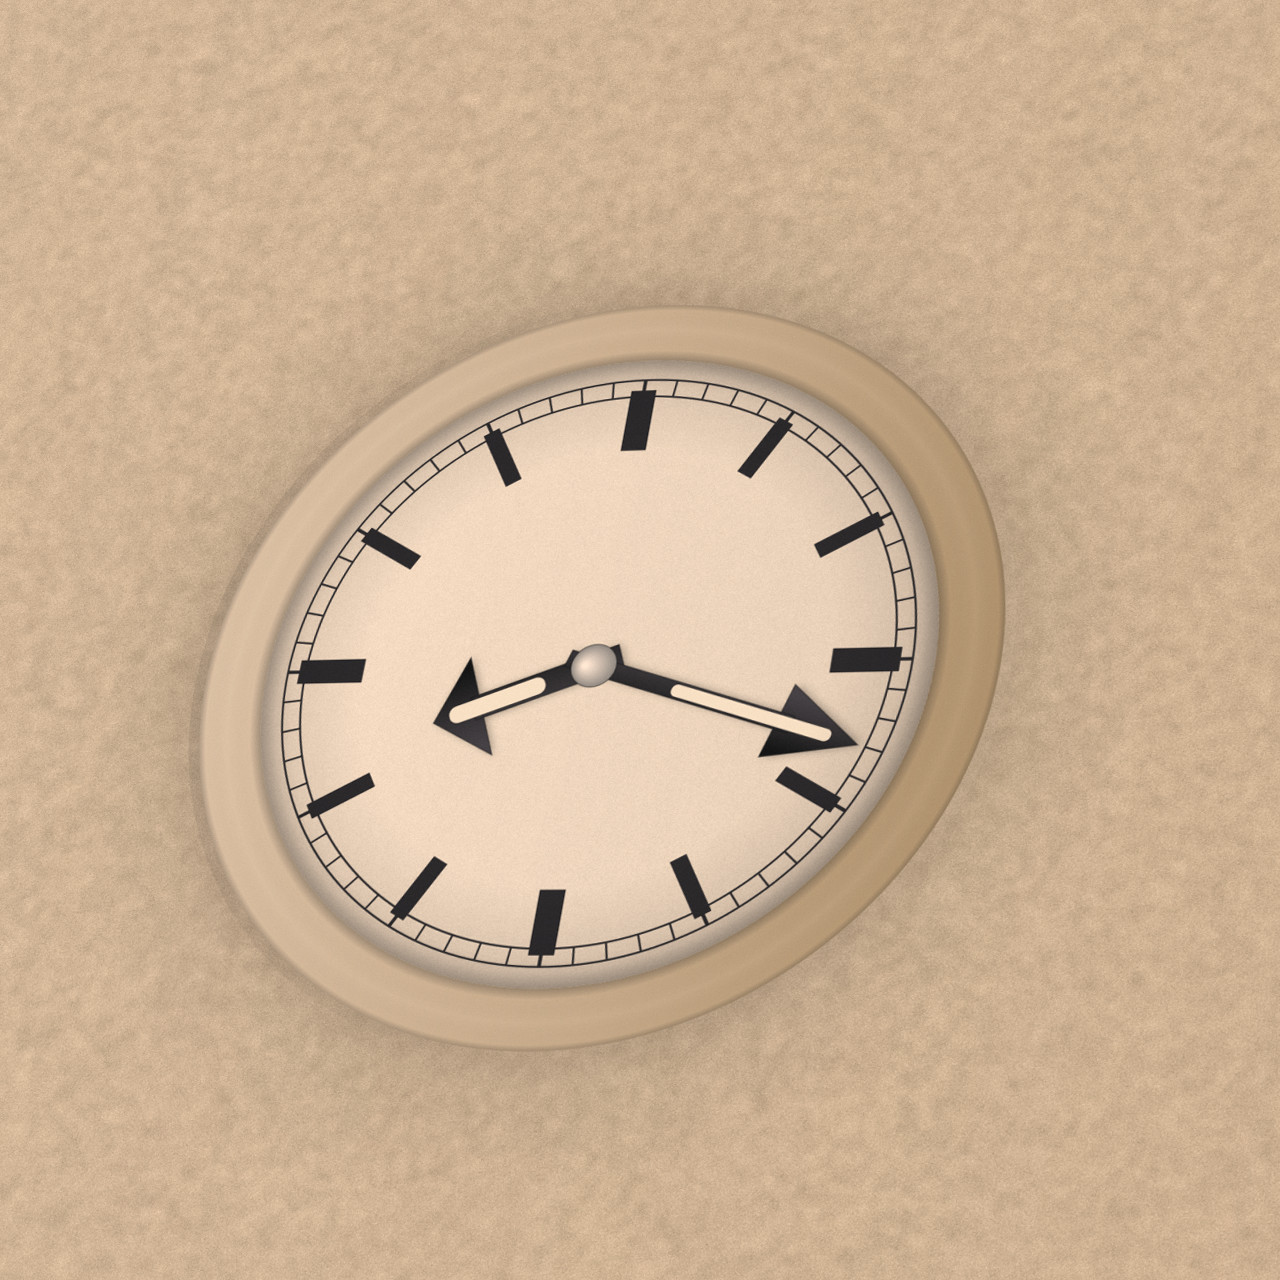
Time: {"hour": 8, "minute": 18}
